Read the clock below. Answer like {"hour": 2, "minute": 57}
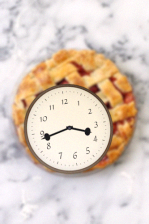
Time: {"hour": 3, "minute": 43}
